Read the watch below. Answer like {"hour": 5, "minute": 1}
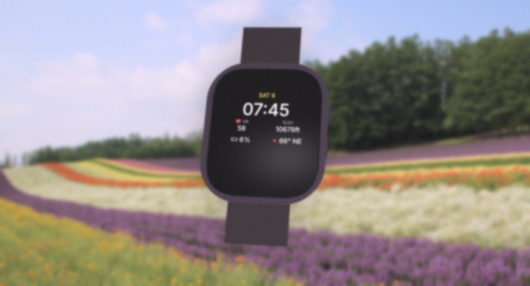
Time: {"hour": 7, "minute": 45}
